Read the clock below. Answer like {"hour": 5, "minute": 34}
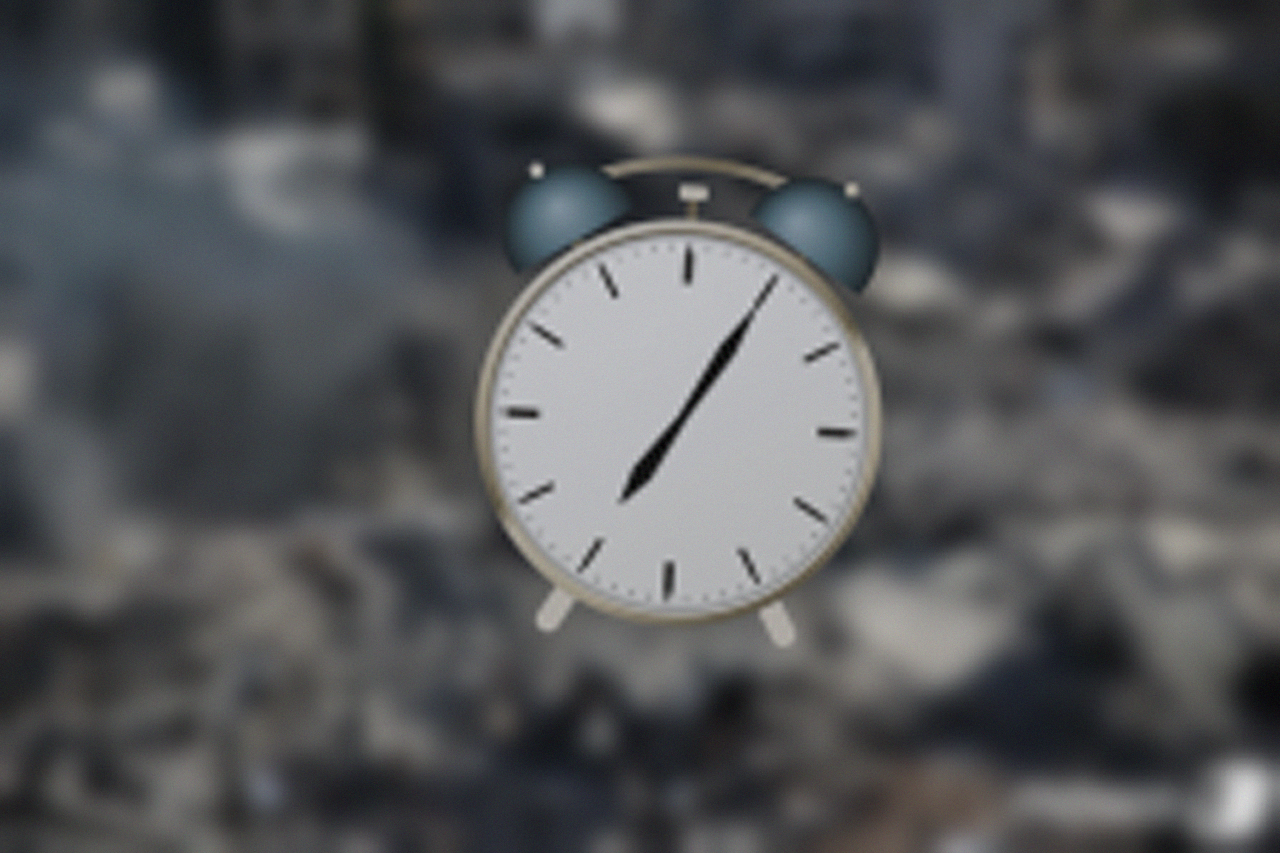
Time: {"hour": 7, "minute": 5}
